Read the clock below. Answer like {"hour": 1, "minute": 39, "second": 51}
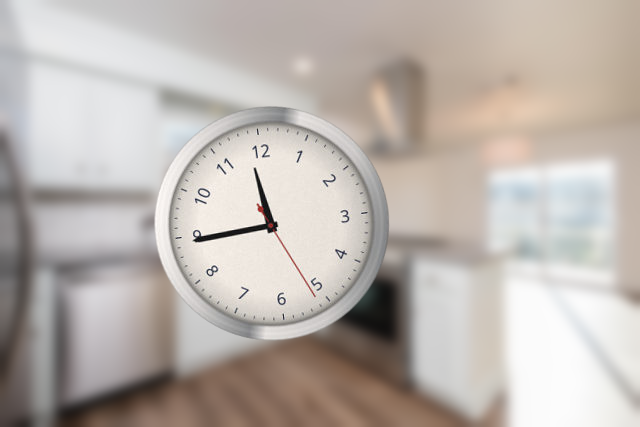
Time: {"hour": 11, "minute": 44, "second": 26}
